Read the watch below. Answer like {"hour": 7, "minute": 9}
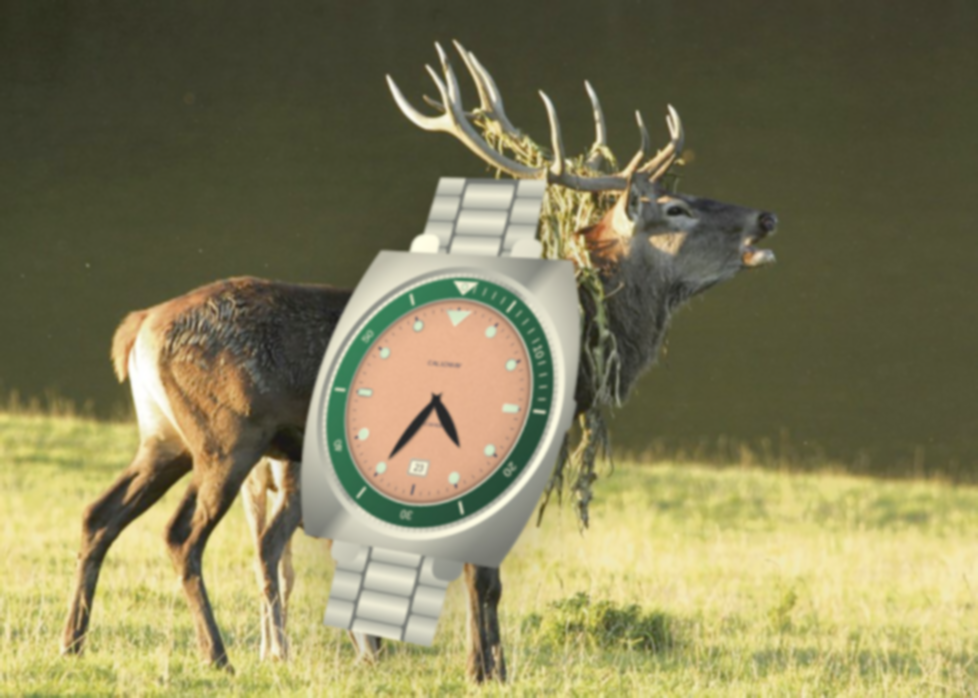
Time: {"hour": 4, "minute": 35}
